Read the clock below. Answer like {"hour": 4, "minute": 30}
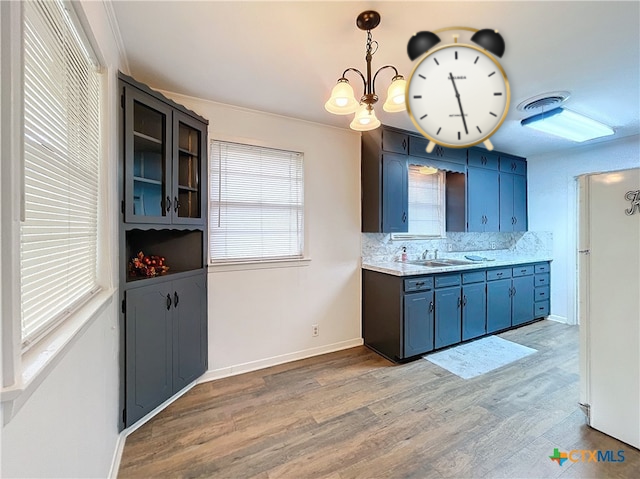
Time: {"hour": 11, "minute": 28}
